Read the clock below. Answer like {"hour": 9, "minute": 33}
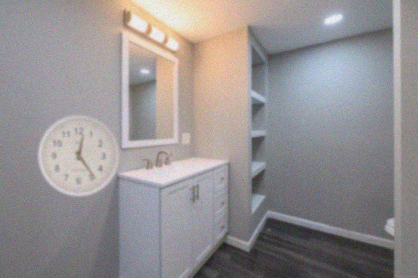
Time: {"hour": 12, "minute": 24}
